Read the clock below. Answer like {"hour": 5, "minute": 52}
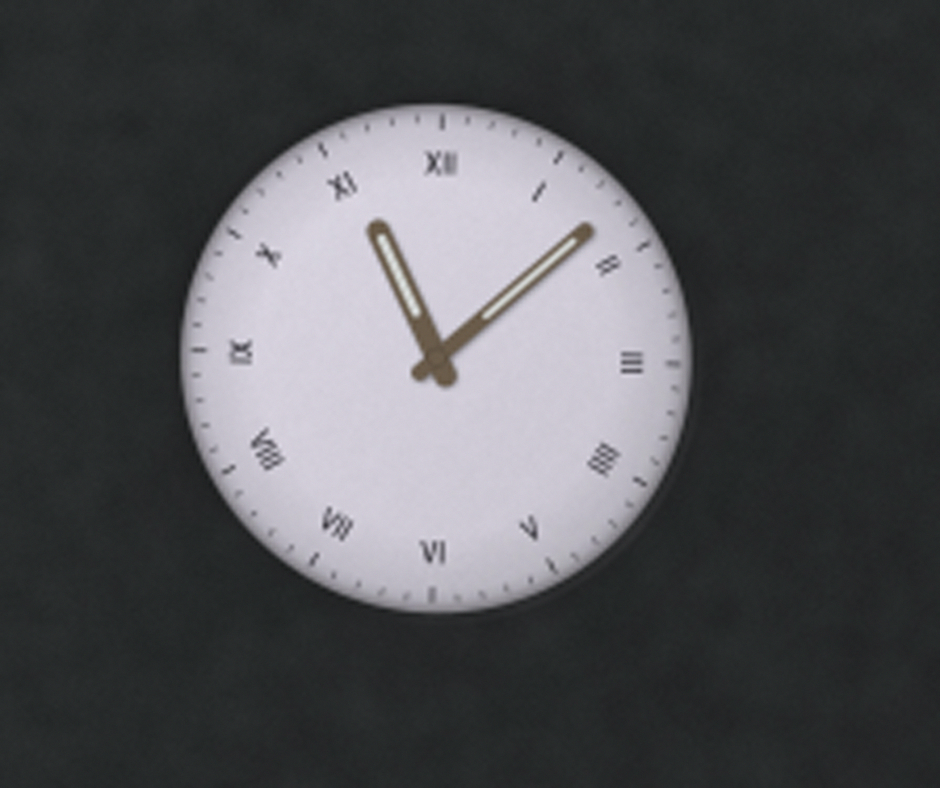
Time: {"hour": 11, "minute": 8}
